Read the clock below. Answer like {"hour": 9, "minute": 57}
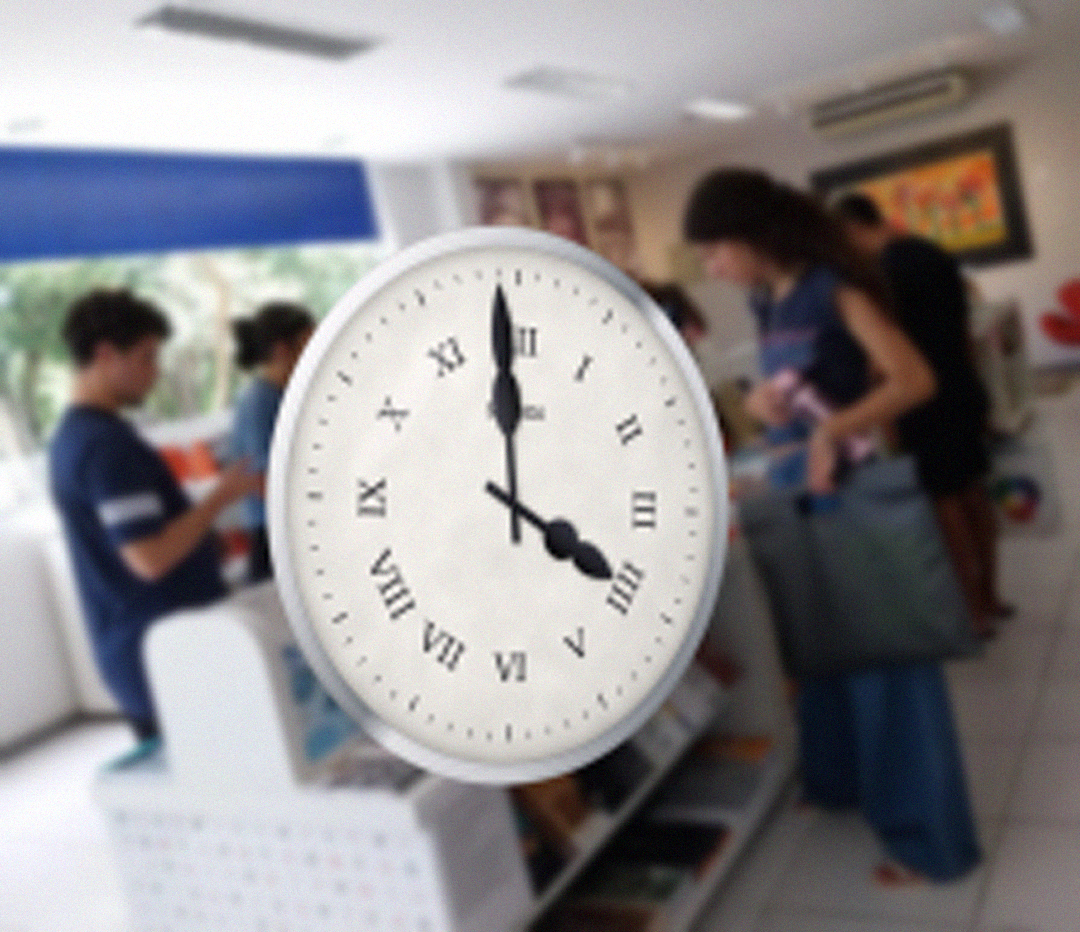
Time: {"hour": 3, "minute": 59}
